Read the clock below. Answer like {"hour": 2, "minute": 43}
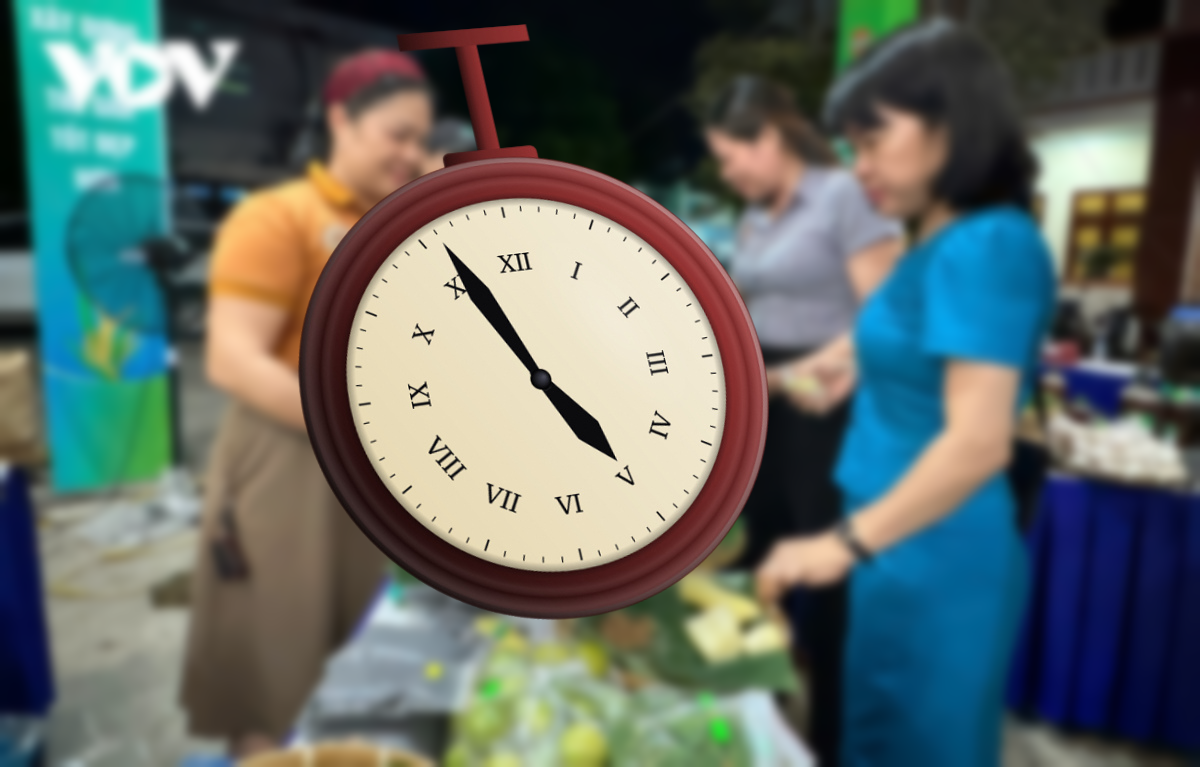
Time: {"hour": 4, "minute": 56}
